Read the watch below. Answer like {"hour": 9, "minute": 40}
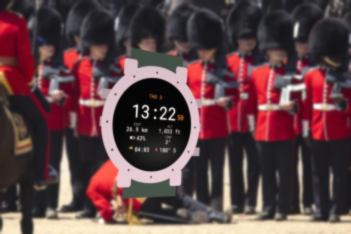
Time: {"hour": 13, "minute": 22}
